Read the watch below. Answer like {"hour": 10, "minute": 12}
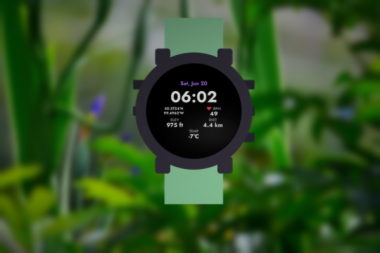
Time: {"hour": 6, "minute": 2}
